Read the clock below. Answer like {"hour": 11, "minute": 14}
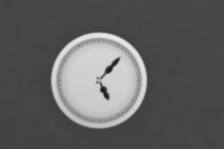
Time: {"hour": 5, "minute": 7}
